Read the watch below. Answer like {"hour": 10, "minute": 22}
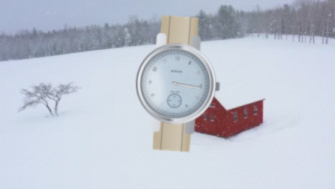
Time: {"hour": 3, "minute": 16}
